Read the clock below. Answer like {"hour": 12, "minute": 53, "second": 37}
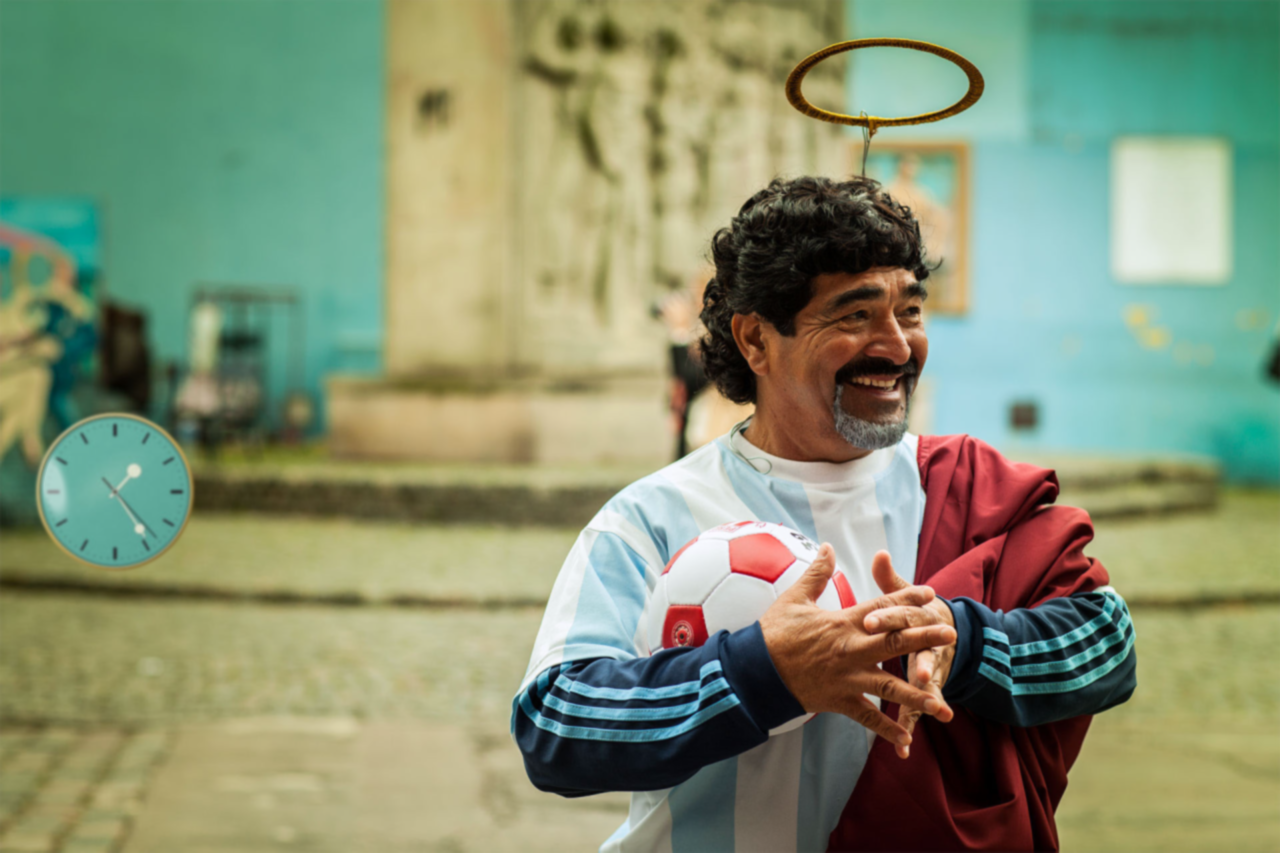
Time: {"hour": 1, "minute": 24, "second": 23}
